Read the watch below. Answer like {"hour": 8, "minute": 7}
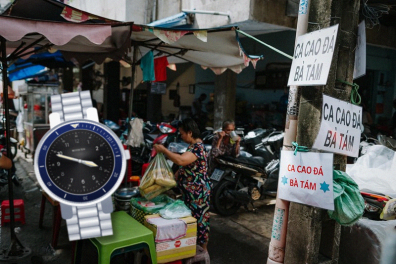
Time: {"hour": 3, "minute": 49}
